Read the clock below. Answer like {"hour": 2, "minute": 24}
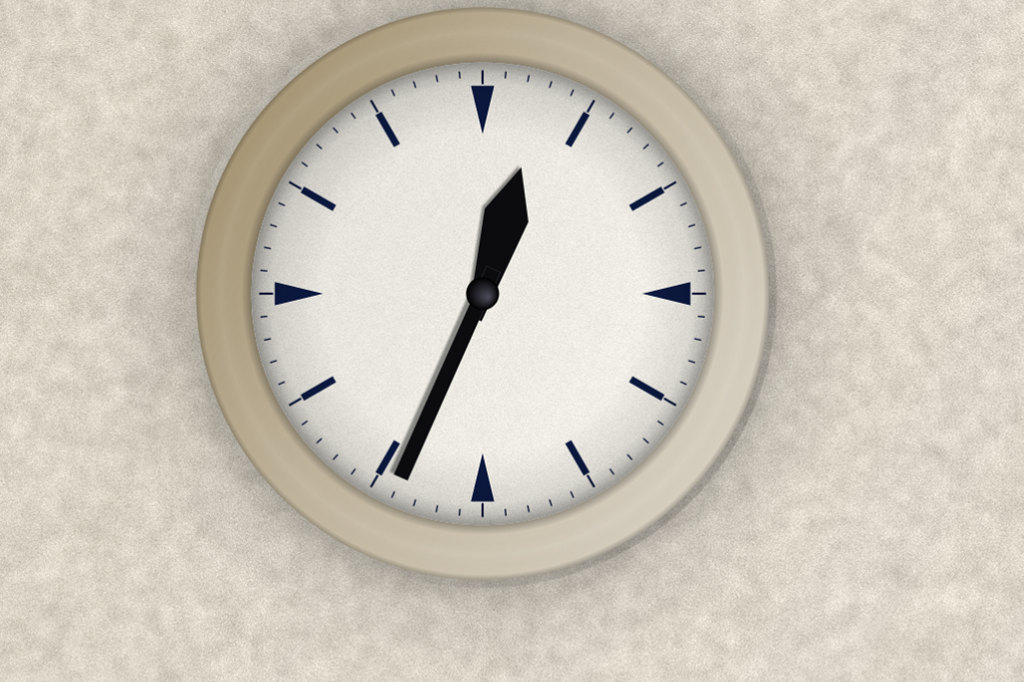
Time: {"hour": 12, "minute": 34}
